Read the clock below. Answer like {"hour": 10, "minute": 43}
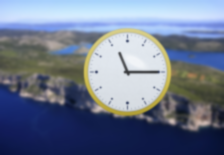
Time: {"hour": 11, "minute": 15}
